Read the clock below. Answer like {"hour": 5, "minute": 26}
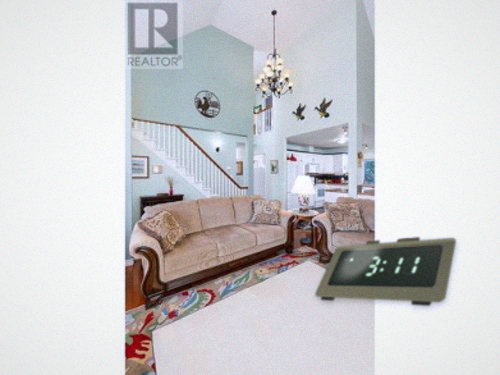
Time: {"hour": 3, "minute": 11}
